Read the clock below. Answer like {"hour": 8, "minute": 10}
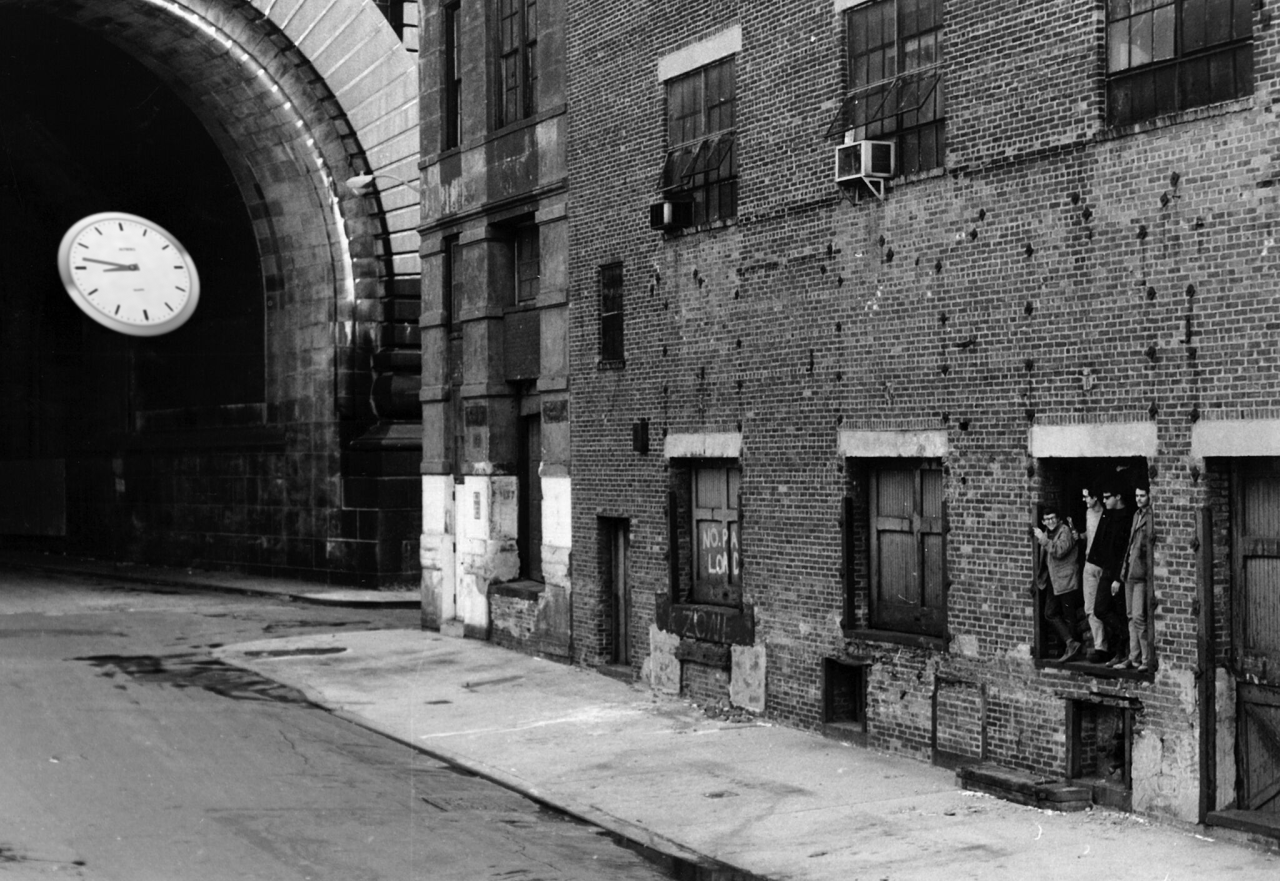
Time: {"hour": 8, "minute": 47}
